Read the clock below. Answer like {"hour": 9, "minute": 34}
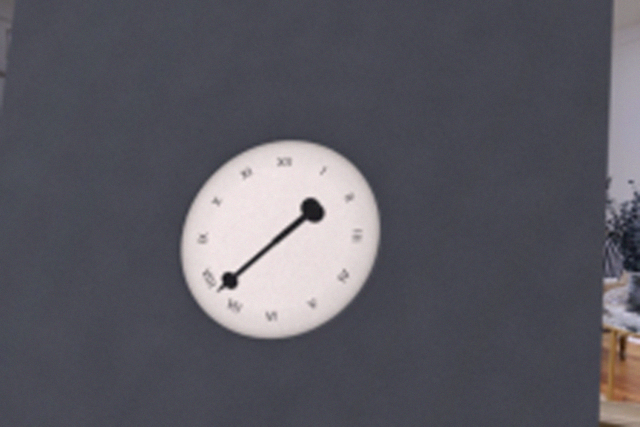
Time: {"hour": 1, "minute": 38}
